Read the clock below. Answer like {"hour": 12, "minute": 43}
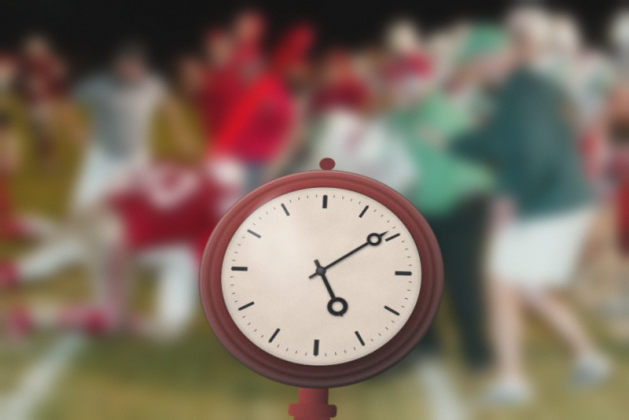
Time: {"hour": 5, "minute": 9}
